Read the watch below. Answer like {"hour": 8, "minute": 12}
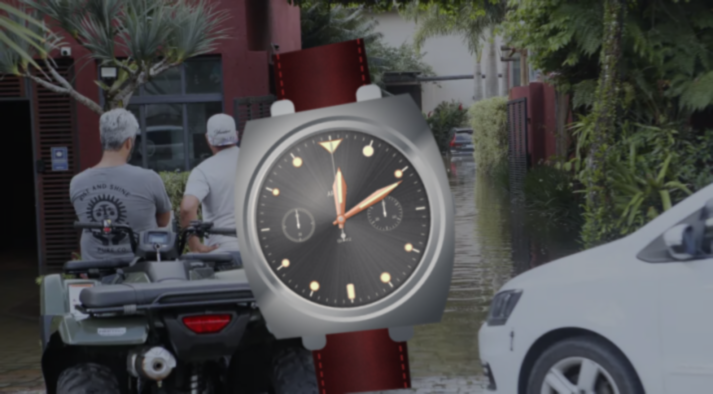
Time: {"hour": 12, "minute": 11}
